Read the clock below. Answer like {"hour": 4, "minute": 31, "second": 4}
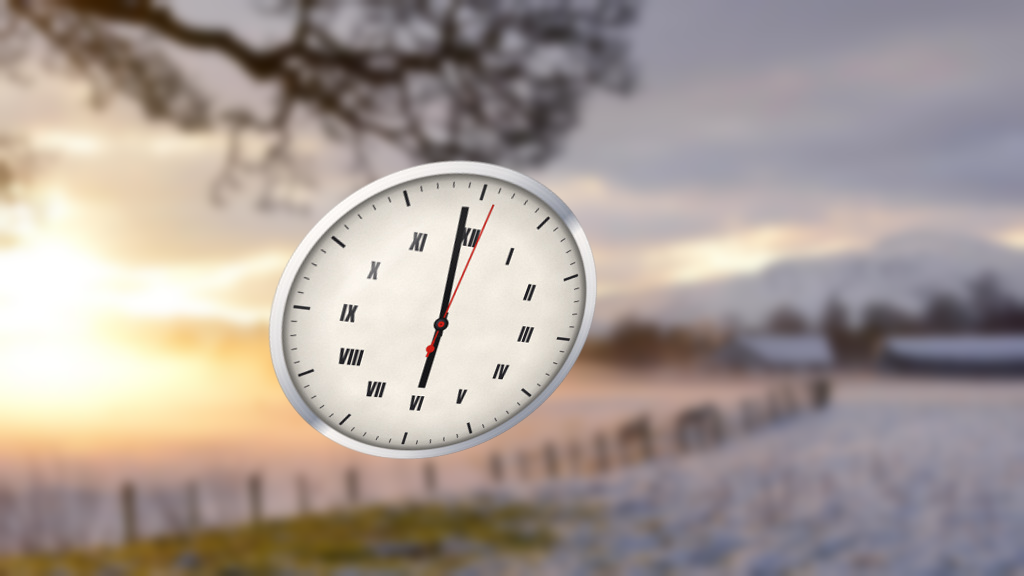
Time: {"hour": 5, "minute": 59, "second": 1}
